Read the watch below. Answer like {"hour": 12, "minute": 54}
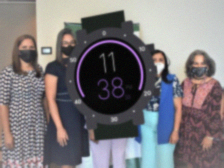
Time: {"hour": 11, "minute": 38}
